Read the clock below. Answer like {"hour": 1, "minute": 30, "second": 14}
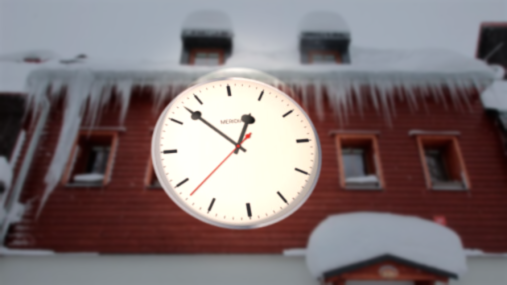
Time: {"hour": 12, "minute": 52, "second": 38}
